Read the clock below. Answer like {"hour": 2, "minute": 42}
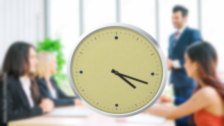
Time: {"hour": 4, "minute": 18}
